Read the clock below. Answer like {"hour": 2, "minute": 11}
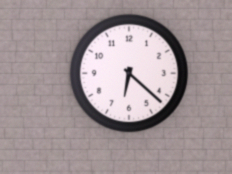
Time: {"hour": 6, "minute": 22}
